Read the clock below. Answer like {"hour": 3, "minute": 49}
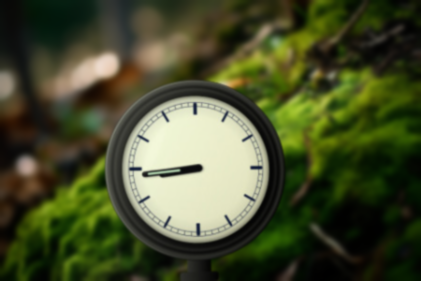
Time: {"hour": 8, "minute": 44}
